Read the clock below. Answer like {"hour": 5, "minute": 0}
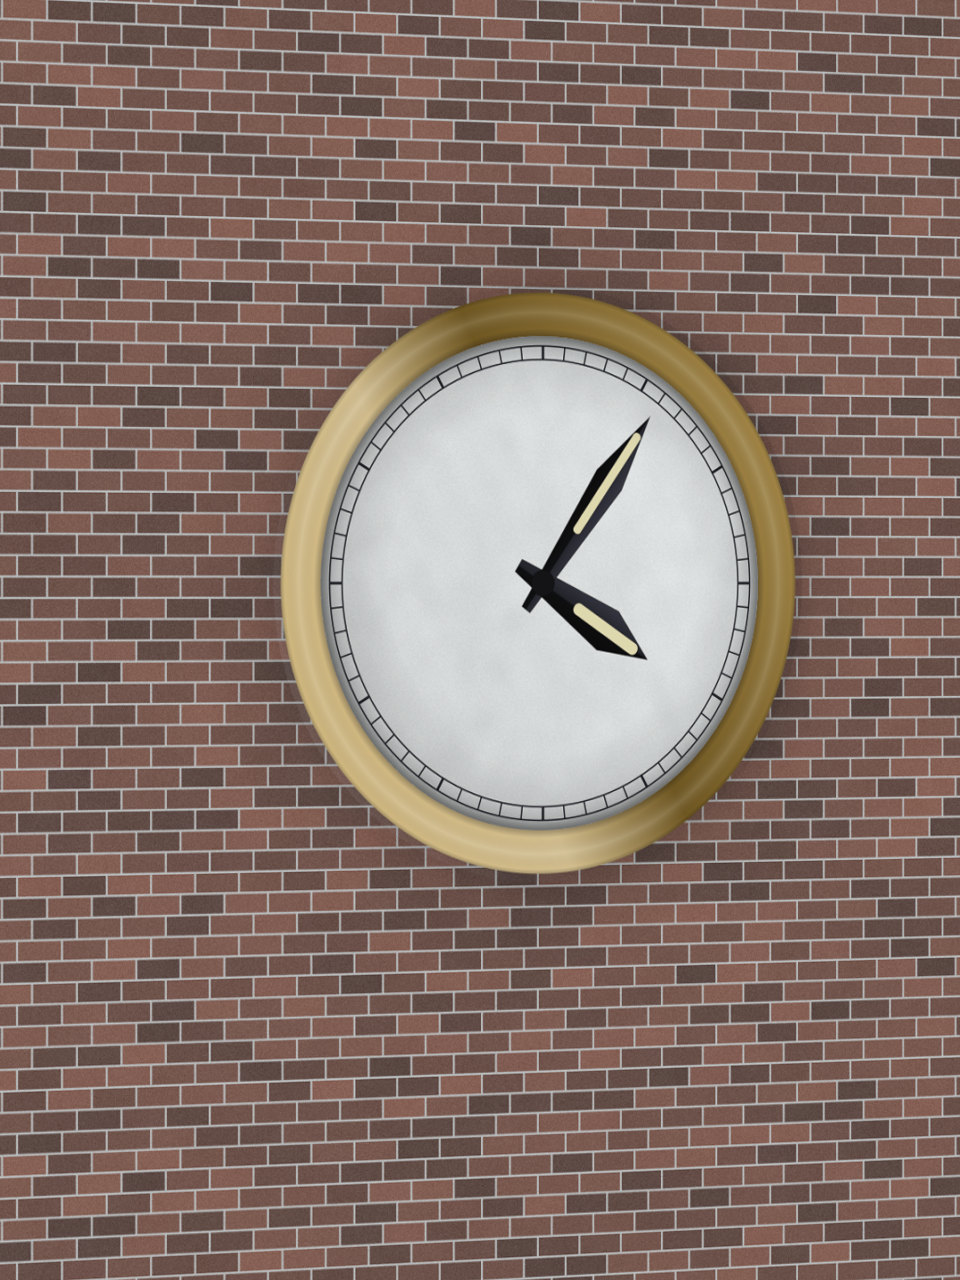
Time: {"hour": 4, "minute": 6}
